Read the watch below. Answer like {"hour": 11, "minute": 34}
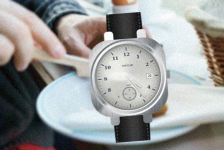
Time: {"hour": 4, "minute": 24}
